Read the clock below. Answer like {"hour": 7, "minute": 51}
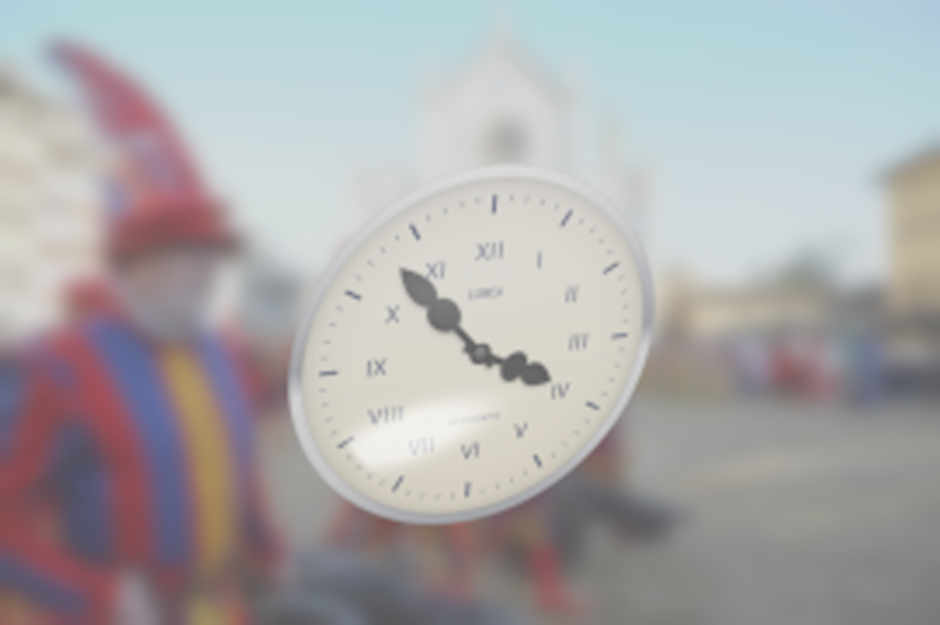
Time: {"hour": 3, "minute": 53}
